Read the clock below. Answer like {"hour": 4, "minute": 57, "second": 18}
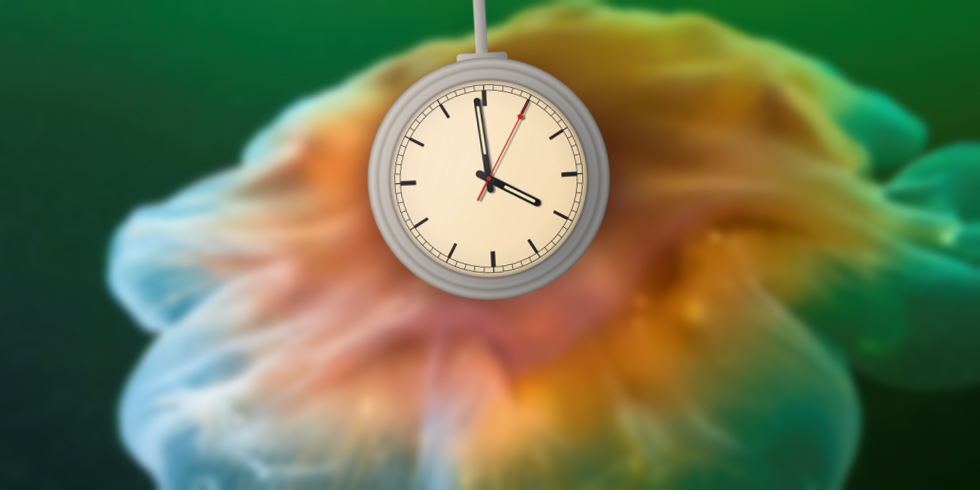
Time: {"hour": 3, "minute": 59, "second": 5}
